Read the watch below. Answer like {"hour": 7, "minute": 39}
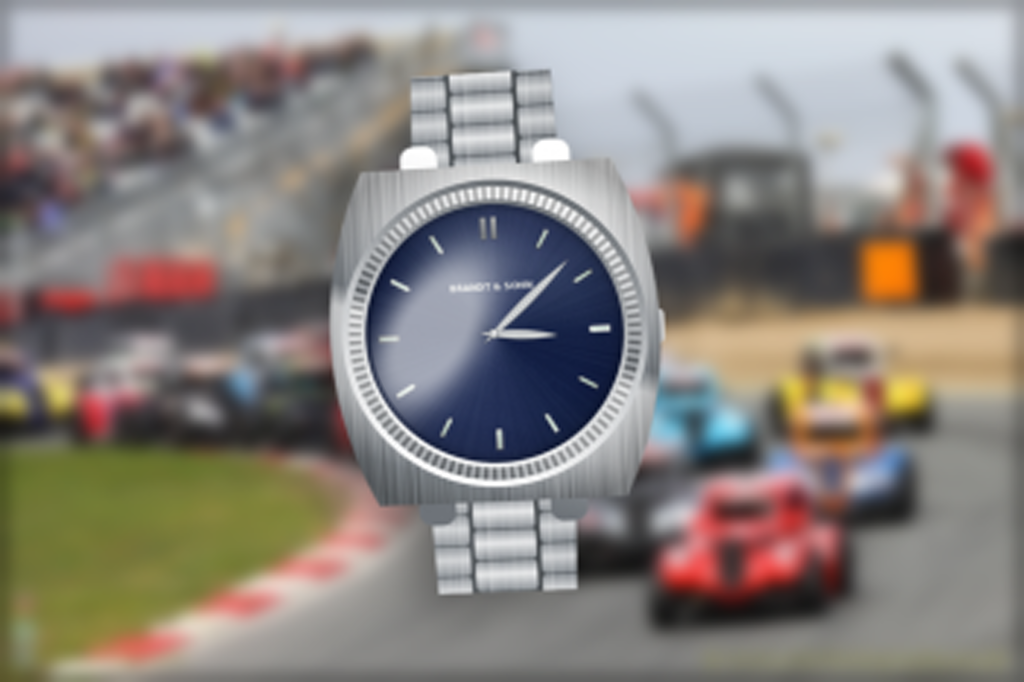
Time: {"hour": 3, "minute": 8}
